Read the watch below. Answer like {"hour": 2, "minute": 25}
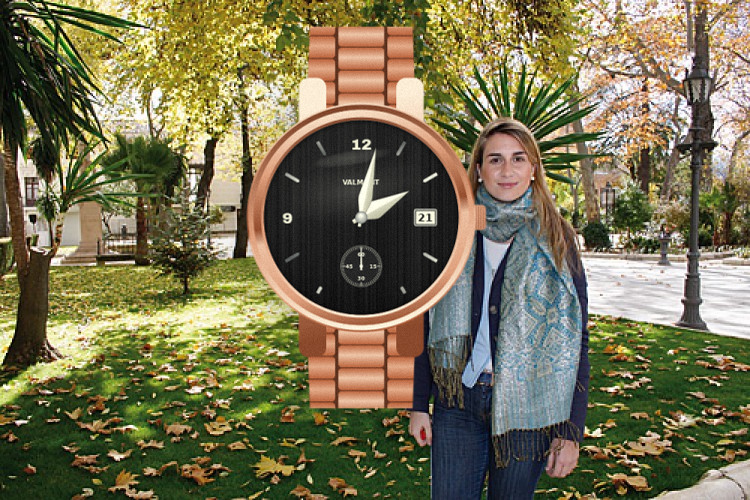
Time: {"hour": 2, "minute": 2}
